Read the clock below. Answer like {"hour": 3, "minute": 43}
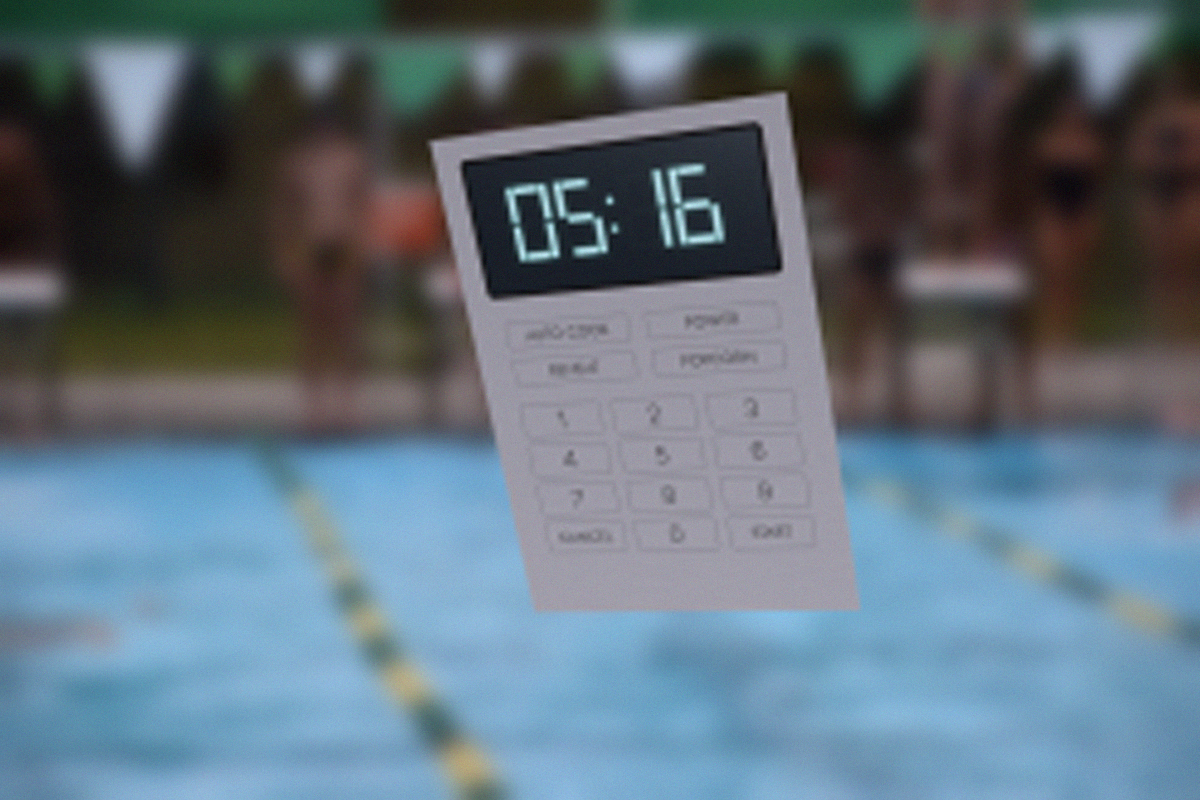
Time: {"hour": 5, "minute": 16}
